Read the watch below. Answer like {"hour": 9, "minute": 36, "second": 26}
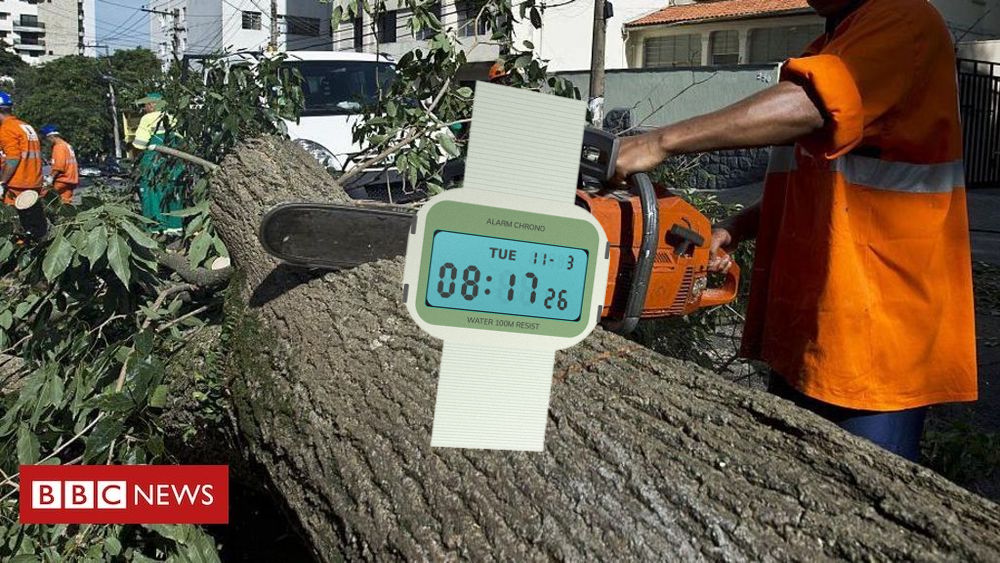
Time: {"hour": 8, "minute": 17, "second": 26}
